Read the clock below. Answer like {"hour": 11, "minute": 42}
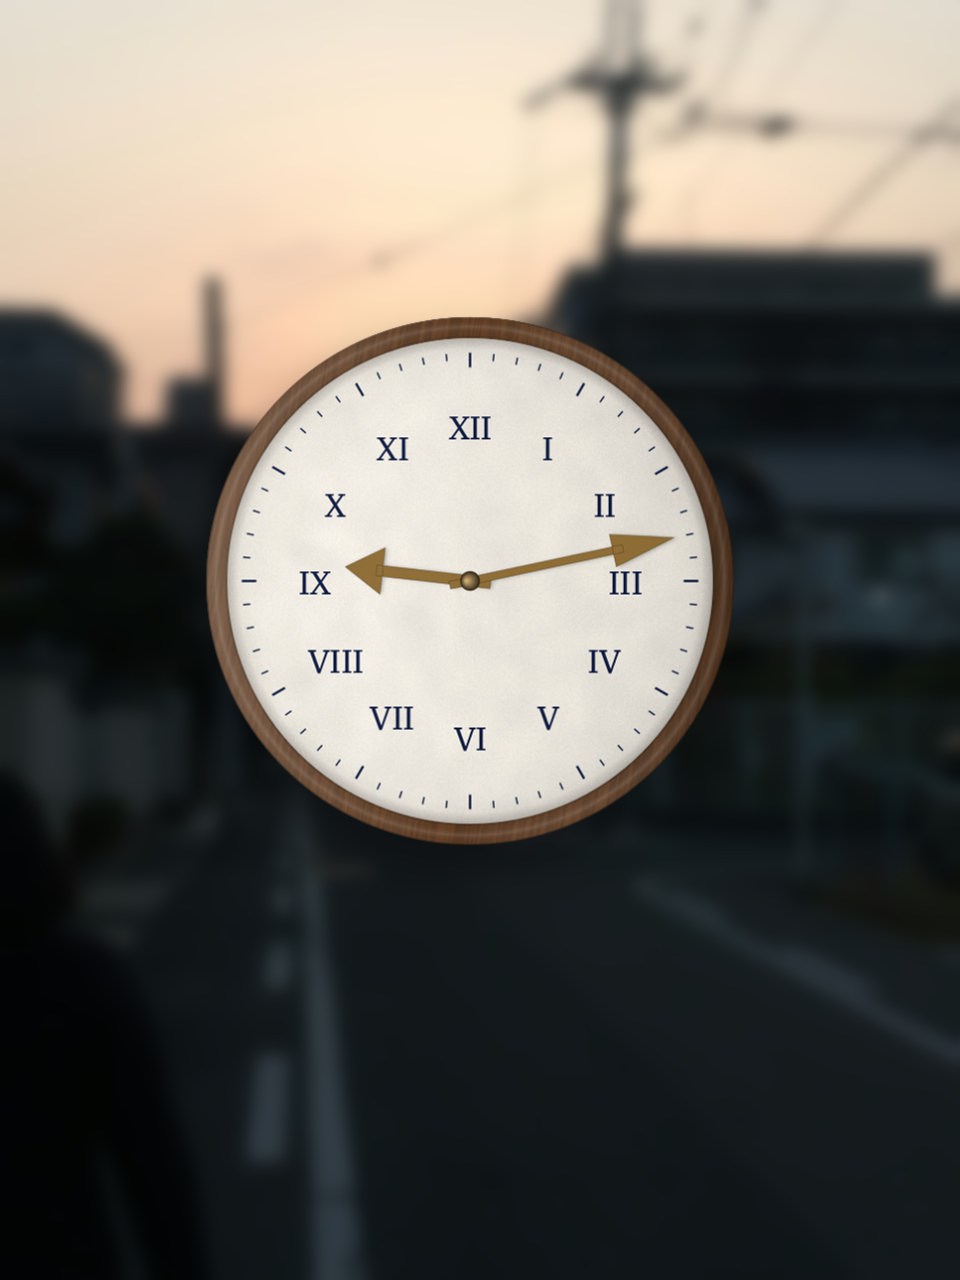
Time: {"hour": 9, "minute": 13}
